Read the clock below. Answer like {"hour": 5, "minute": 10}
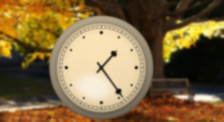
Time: {"hour": 1, "minute": 24}
